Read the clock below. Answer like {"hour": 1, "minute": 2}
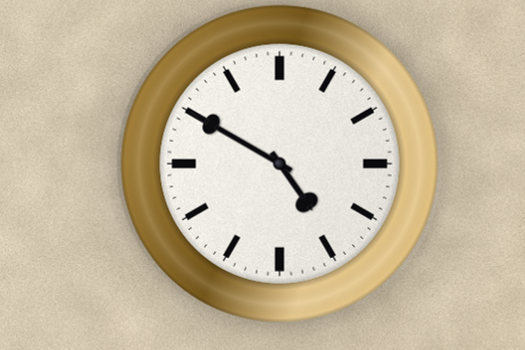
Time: {"hour": 4, "minute": 50}
